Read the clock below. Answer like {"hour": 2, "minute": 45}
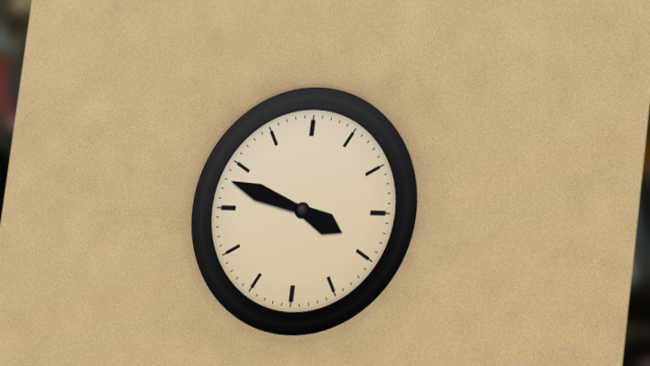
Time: {"hour": 3, "minute": 48}
